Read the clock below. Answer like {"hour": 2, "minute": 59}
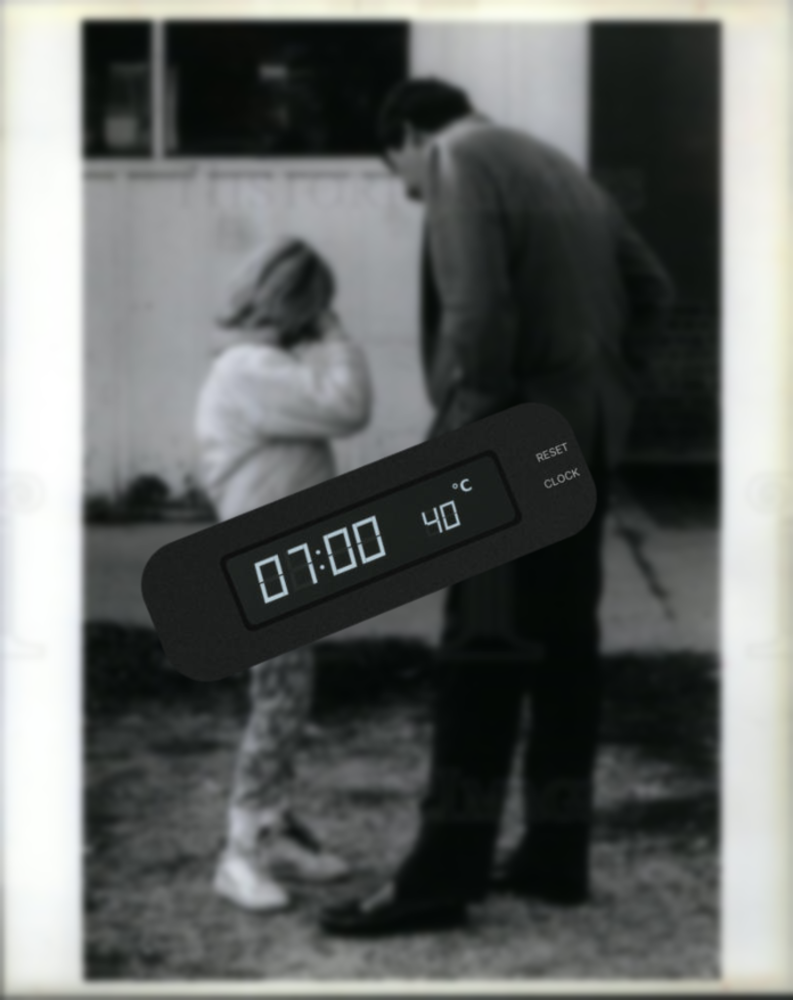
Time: {"hour": 7, "minute": 0}
